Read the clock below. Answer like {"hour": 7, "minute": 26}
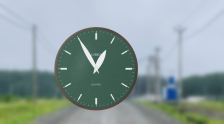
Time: {"hour": 12, "minute": 55}
